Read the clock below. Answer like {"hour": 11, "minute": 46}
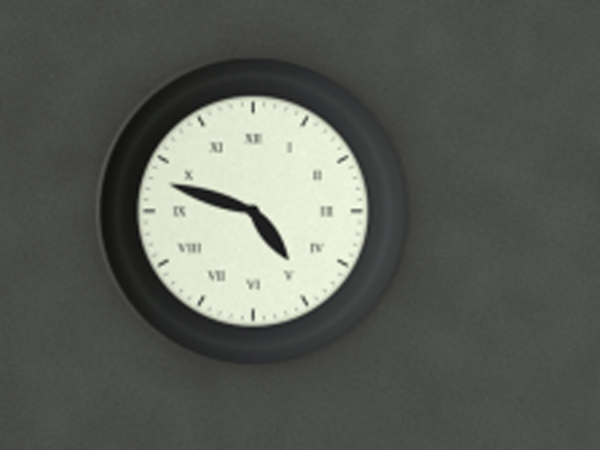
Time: {"hour": 4, "minute": 48}
